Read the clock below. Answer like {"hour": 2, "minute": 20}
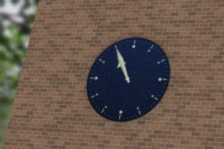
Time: {"hour": 10, "minute": 55}
